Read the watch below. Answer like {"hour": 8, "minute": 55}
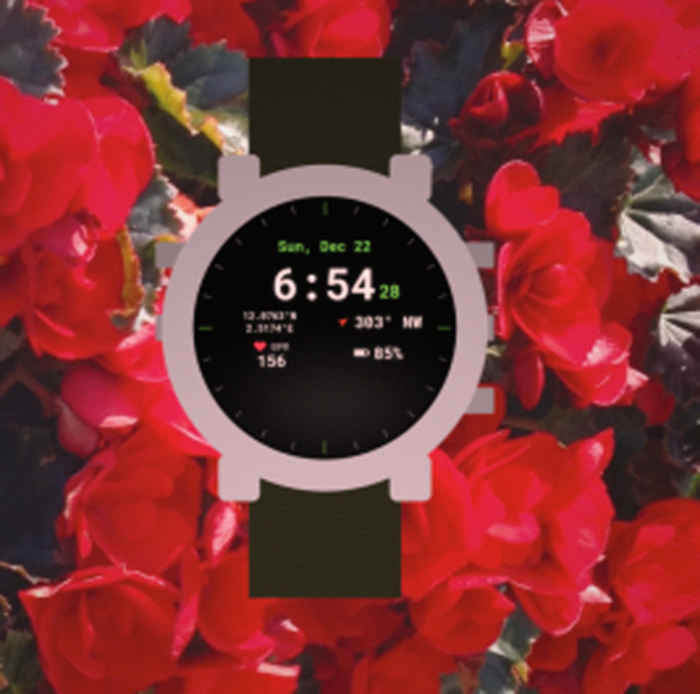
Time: {"hour": 6, "minute": 54}
